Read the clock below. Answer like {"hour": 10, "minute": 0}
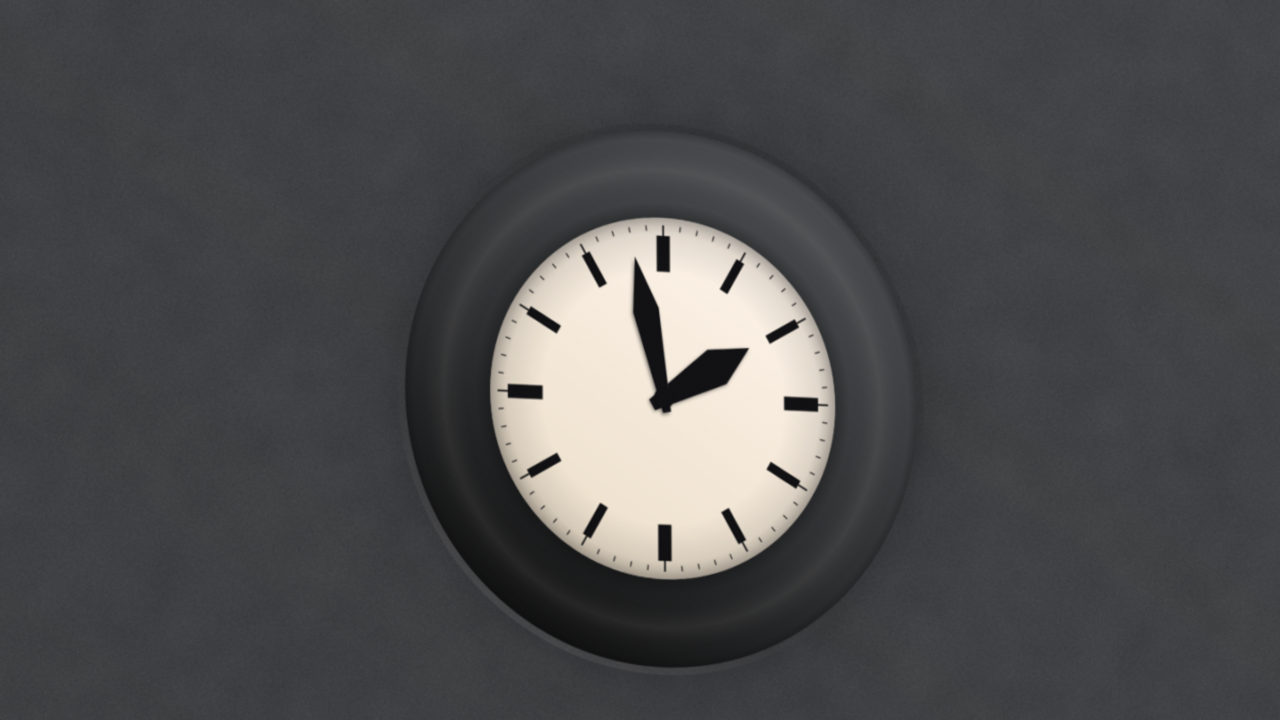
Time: {"hour": 1, "minute": 58}
